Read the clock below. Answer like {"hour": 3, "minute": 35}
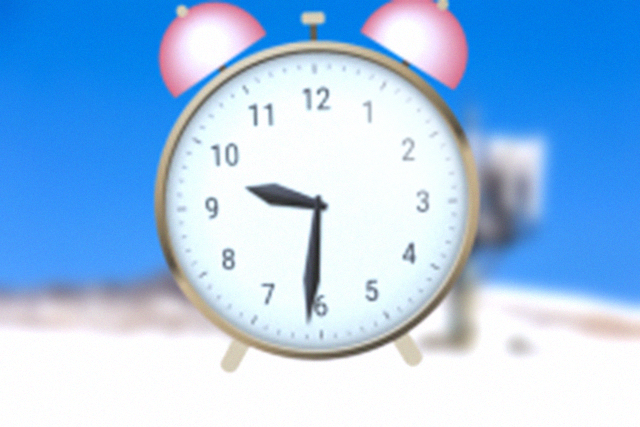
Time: {"hour": 9, "minute": 31}
